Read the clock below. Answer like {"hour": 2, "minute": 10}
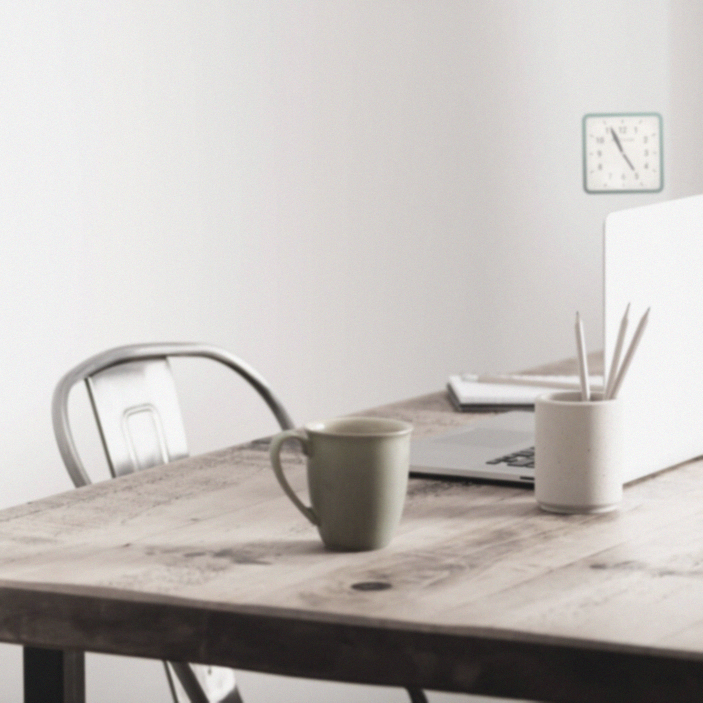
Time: {"hour": 4, "minute": 56}
